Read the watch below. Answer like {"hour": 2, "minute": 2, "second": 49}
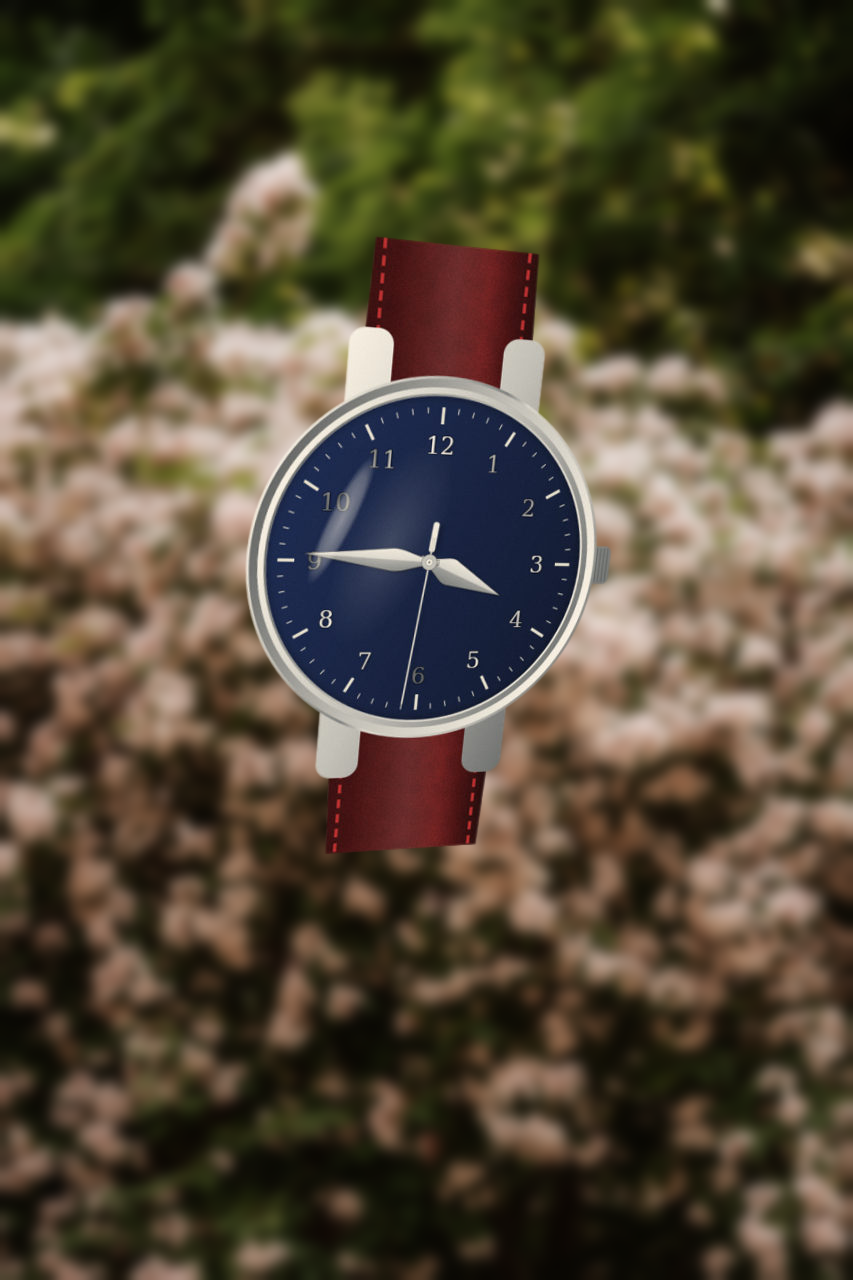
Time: {"hour": 3, "minute": 45, "second": 31}
